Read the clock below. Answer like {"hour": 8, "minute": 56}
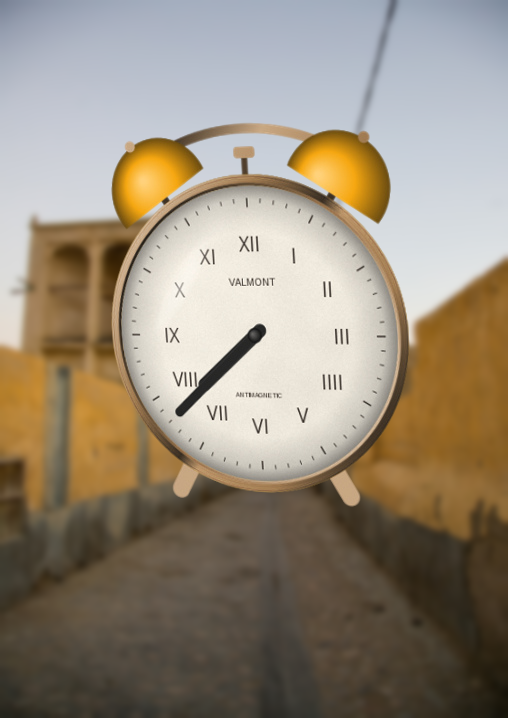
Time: {"hour": 7, "minute": 38}
